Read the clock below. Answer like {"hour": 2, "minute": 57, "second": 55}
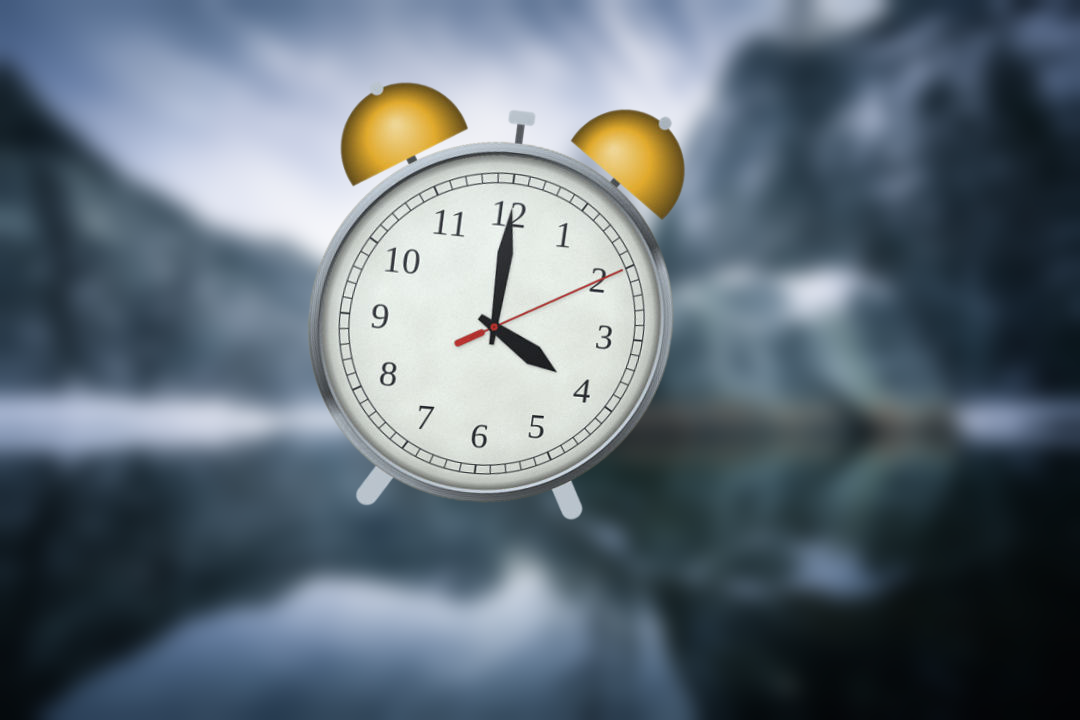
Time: {"hour": 4, "minute": 0, "second": 10}
